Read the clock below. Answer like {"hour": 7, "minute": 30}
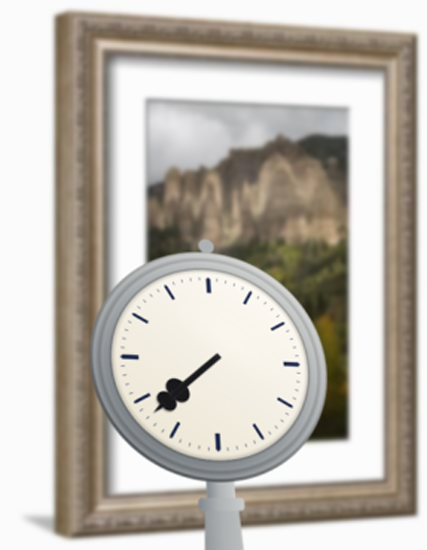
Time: {"hour": 7, "minute": 38}
